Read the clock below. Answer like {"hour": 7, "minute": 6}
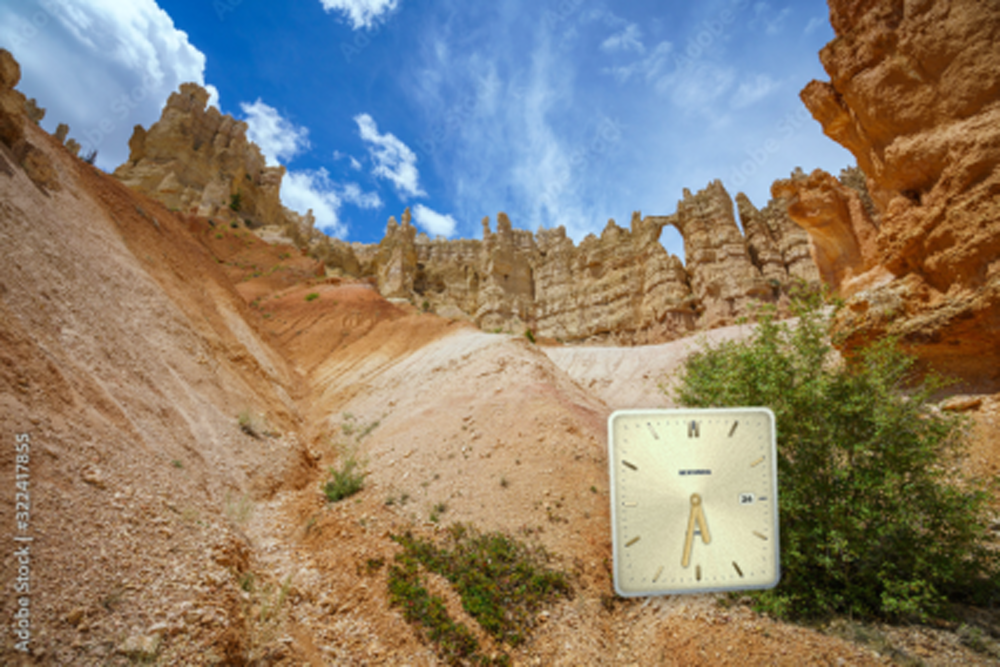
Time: {"hour": 5, "minute": 32}
